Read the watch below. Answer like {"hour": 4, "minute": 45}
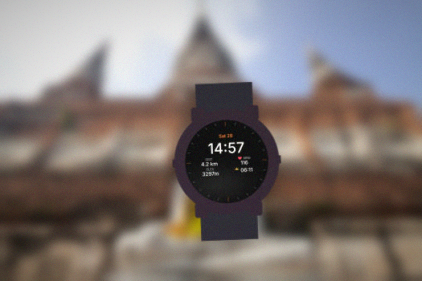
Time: {"hour": 14, "minute": 57}
